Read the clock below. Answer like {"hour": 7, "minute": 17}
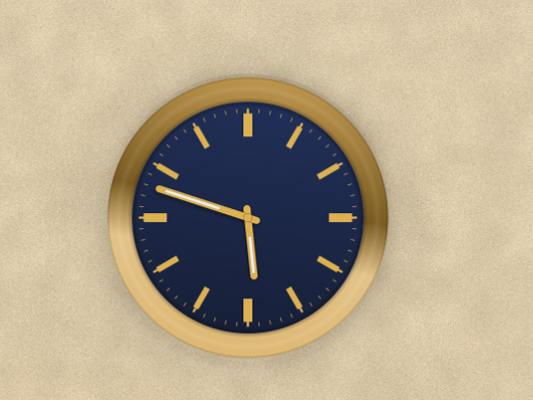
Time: {"hour": 5, "minute": 48}
